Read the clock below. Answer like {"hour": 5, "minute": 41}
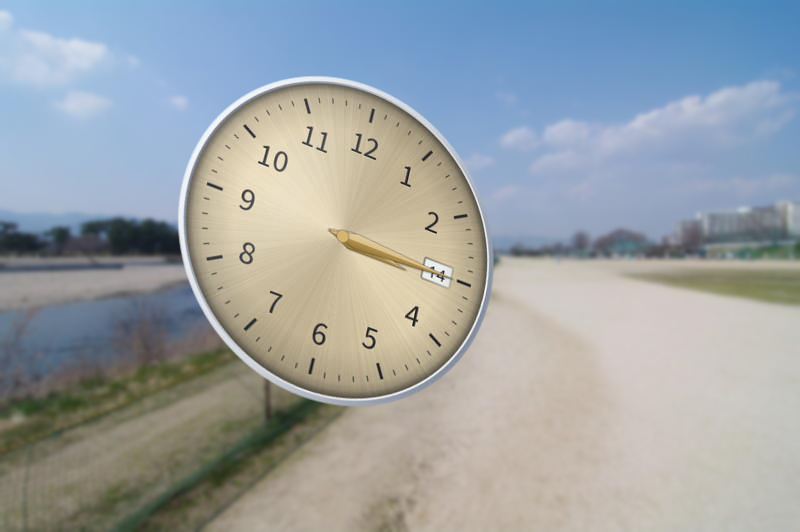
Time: {"hour": 3, "minute": 15}
